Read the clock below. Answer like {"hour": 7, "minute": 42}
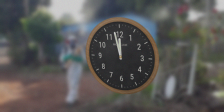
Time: {"hour": 11, "minute": 58}
